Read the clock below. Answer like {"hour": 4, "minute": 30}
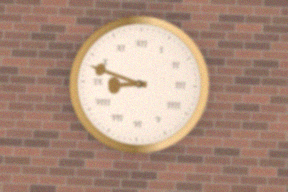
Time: {"hour": 8, "minute": 48}
